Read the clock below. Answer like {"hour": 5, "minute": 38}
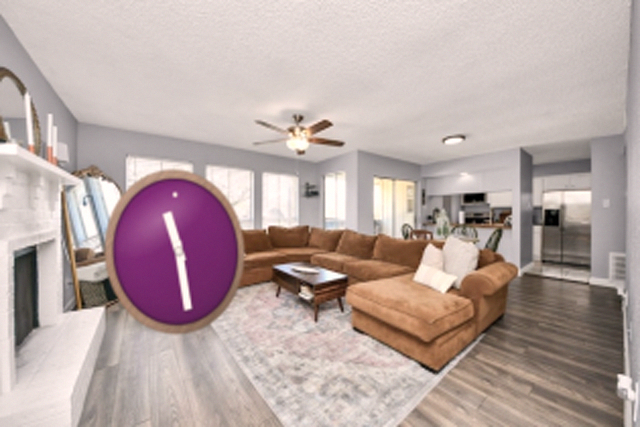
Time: {"hour": 11, "minute": 29}
